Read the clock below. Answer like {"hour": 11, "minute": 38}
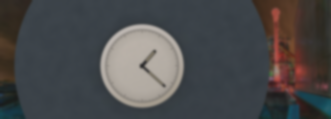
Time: {"hour": 1, "minute": 22}
